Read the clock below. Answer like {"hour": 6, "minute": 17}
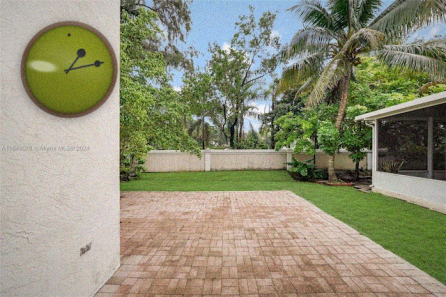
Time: {"hour": 1, "minute": 13}
